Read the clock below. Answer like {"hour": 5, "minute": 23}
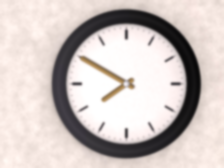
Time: {"hour": 7, "minute": 50}
